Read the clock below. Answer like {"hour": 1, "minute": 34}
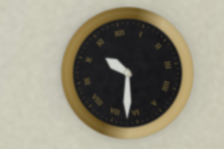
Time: {"hour": 10, "minute": 32}
